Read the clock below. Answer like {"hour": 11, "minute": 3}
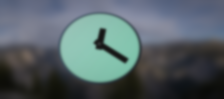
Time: {"hour": 12, "minute": 21}
